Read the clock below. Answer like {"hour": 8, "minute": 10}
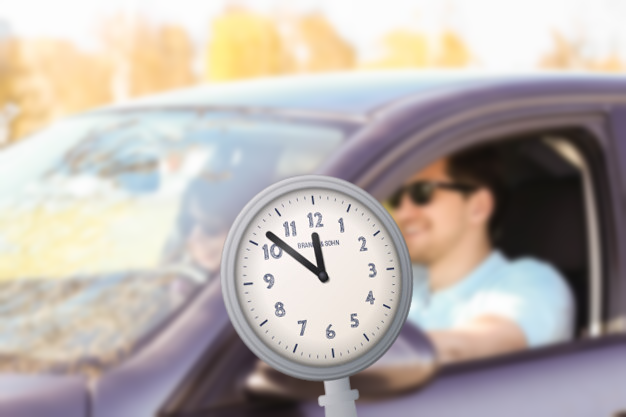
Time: {"hour": 11, "minute": 52}
